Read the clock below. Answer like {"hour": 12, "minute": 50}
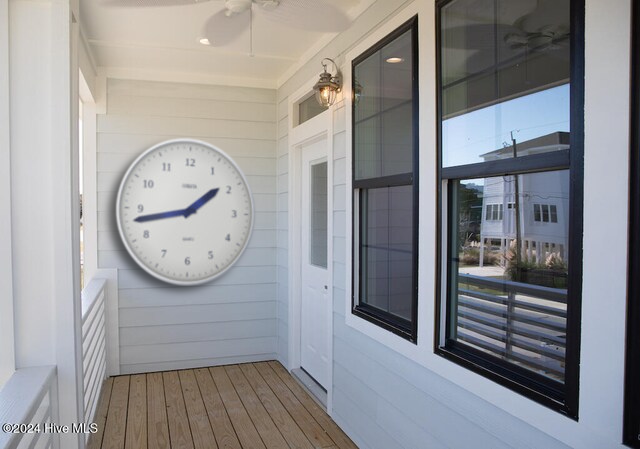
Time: {"hour": 1, "minute": 43}
